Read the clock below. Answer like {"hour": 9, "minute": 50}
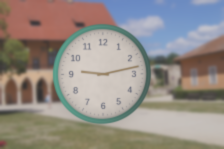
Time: {"hour": 9, "minute": 13}
